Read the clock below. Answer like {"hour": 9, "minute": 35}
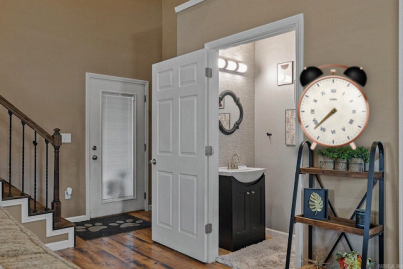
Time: {"hour": 7, "minute": 38}
